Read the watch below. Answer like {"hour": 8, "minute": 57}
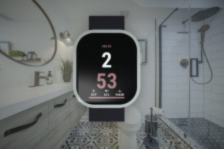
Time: {"hour": 2, "minute": 53}
